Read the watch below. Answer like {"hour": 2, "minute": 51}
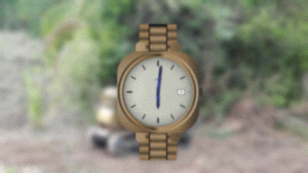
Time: {"hour": 6, "minute": 1}
